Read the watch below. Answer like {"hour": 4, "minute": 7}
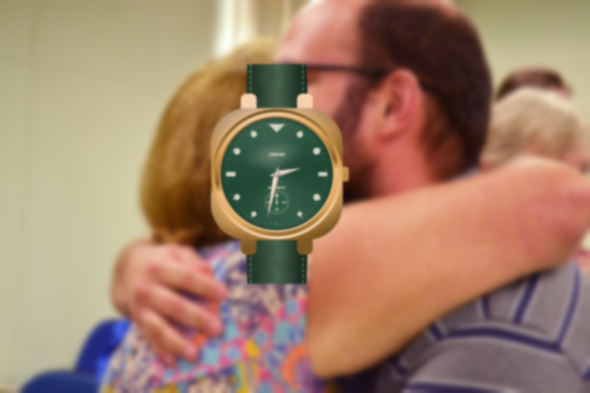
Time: {"hour": 2, "minute": 32}
